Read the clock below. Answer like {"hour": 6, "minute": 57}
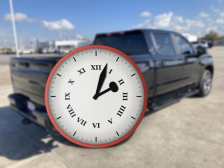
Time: {"hour": 2, "minute": 3}
